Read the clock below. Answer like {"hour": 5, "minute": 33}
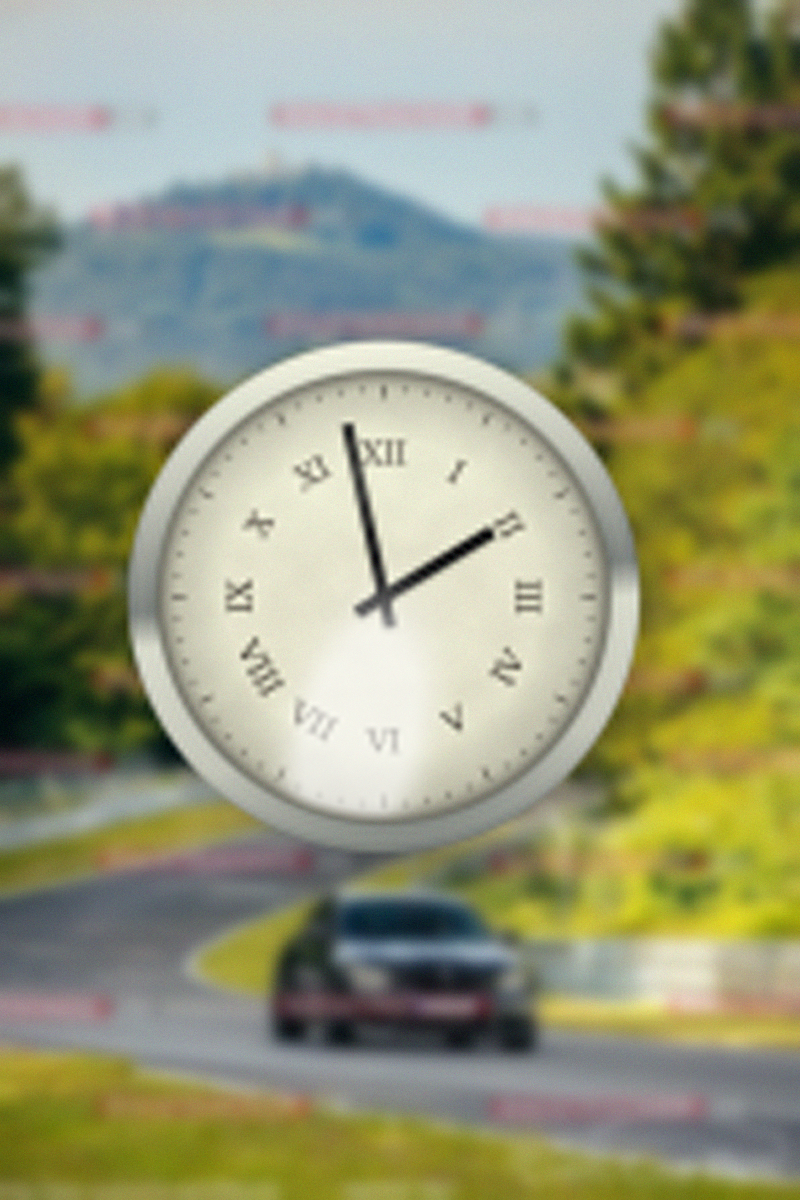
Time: {"hour": 1, "minute": 58}
